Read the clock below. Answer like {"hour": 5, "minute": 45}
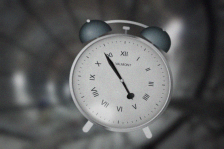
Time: {"hour": 4, "minute": 54}
